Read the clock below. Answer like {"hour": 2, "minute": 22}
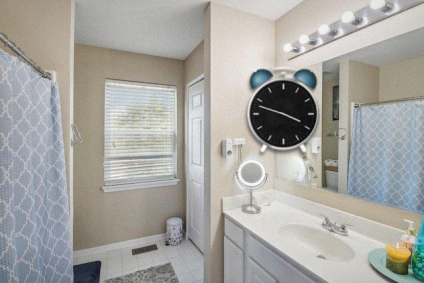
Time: {"hour": 3, "minute": 48}
